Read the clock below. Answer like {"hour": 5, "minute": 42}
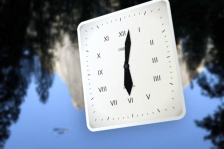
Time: {"hour": 6, "minute": 2}
